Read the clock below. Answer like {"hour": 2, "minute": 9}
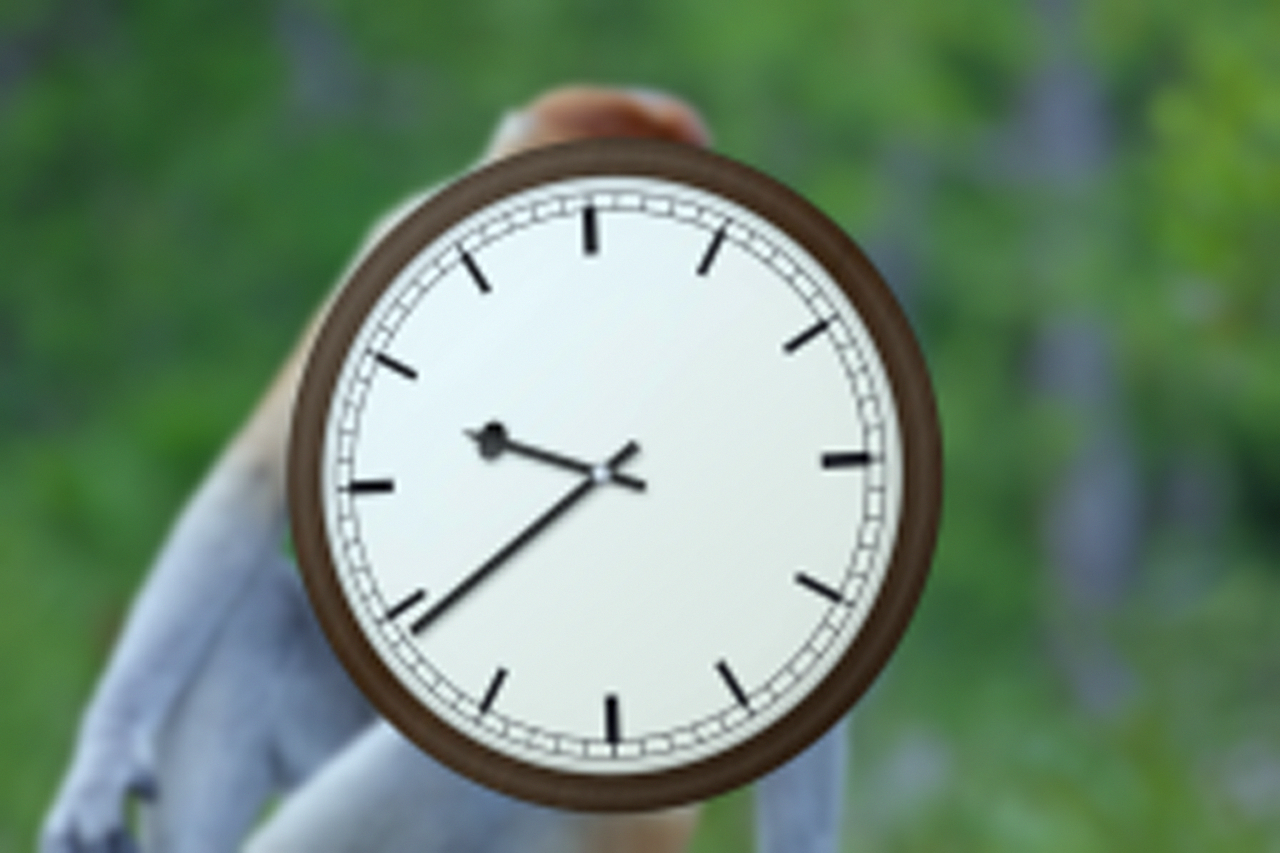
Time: {"hour": 9, "minute": 39}
